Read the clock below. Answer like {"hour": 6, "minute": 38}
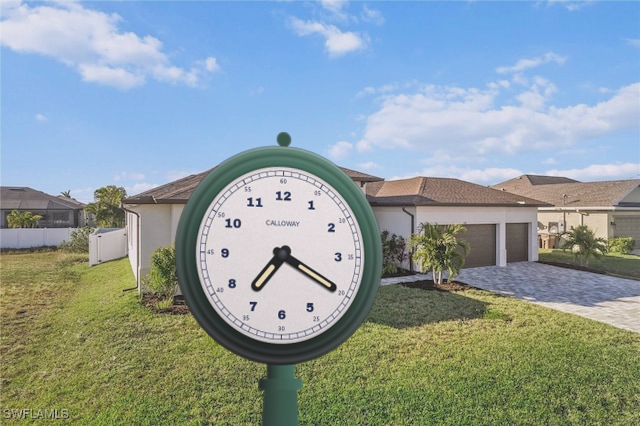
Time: {"hour": 7, "minute": 20}
